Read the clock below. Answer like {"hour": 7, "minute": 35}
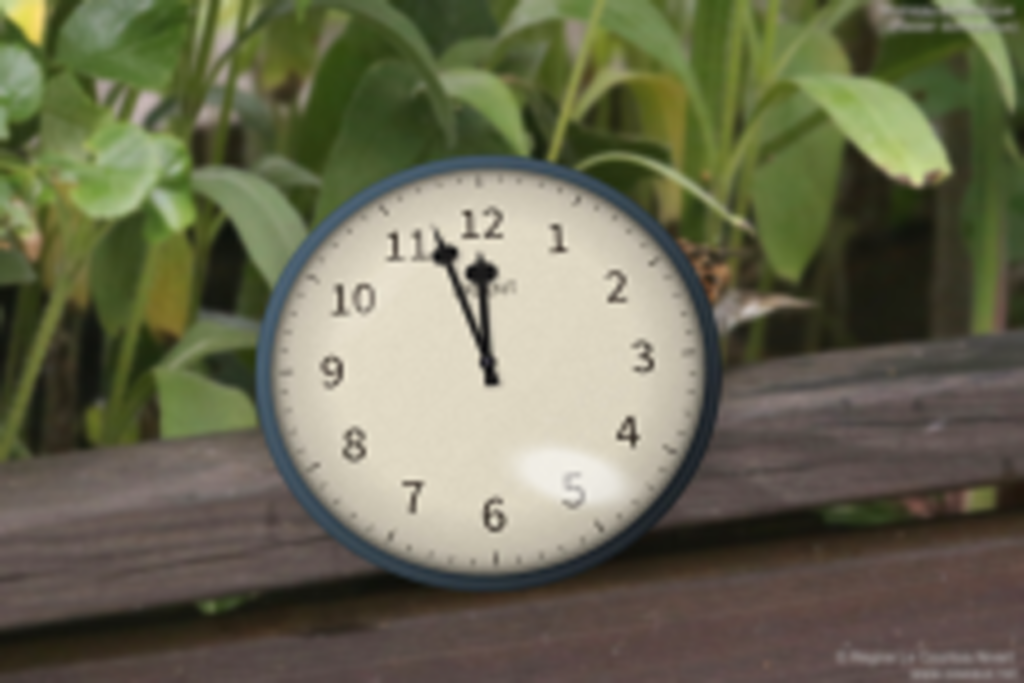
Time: {"hour": 11, "minute": 57}
